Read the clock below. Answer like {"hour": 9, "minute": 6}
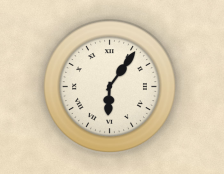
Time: {"hour": 6, "minute": 6}
